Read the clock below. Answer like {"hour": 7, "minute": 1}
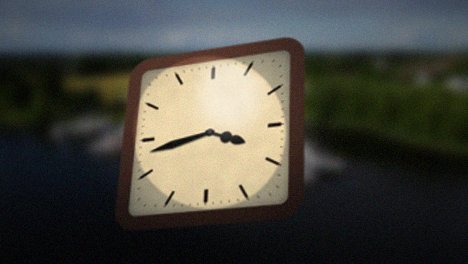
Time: {"hour": 3, "minute": 43}
